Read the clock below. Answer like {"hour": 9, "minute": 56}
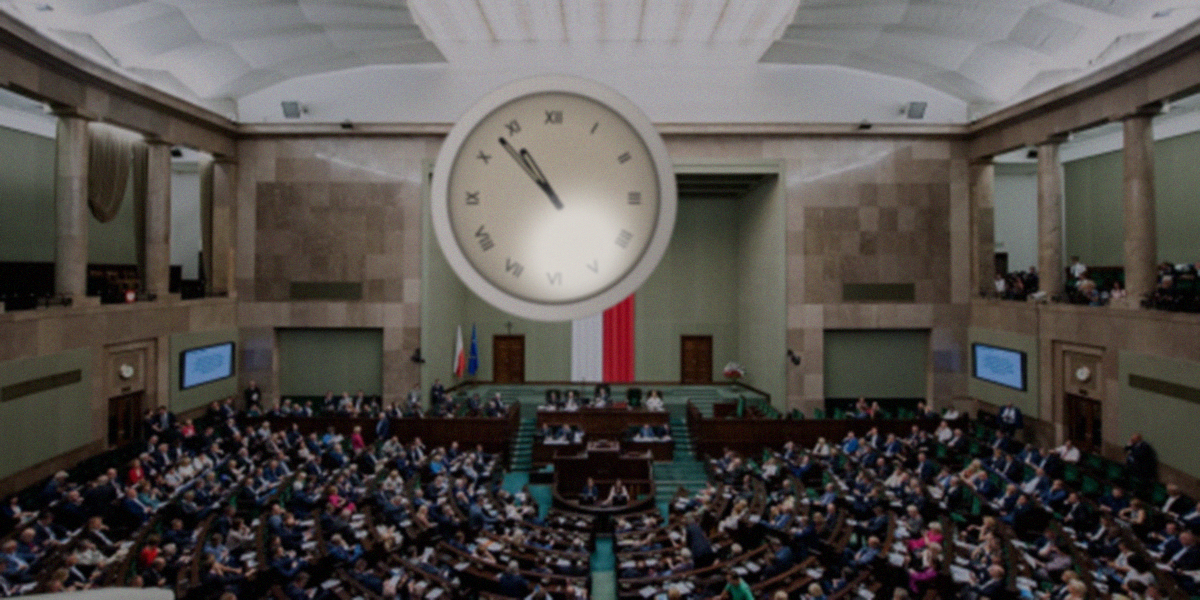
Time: {"hour": 10, "minute": 53}
